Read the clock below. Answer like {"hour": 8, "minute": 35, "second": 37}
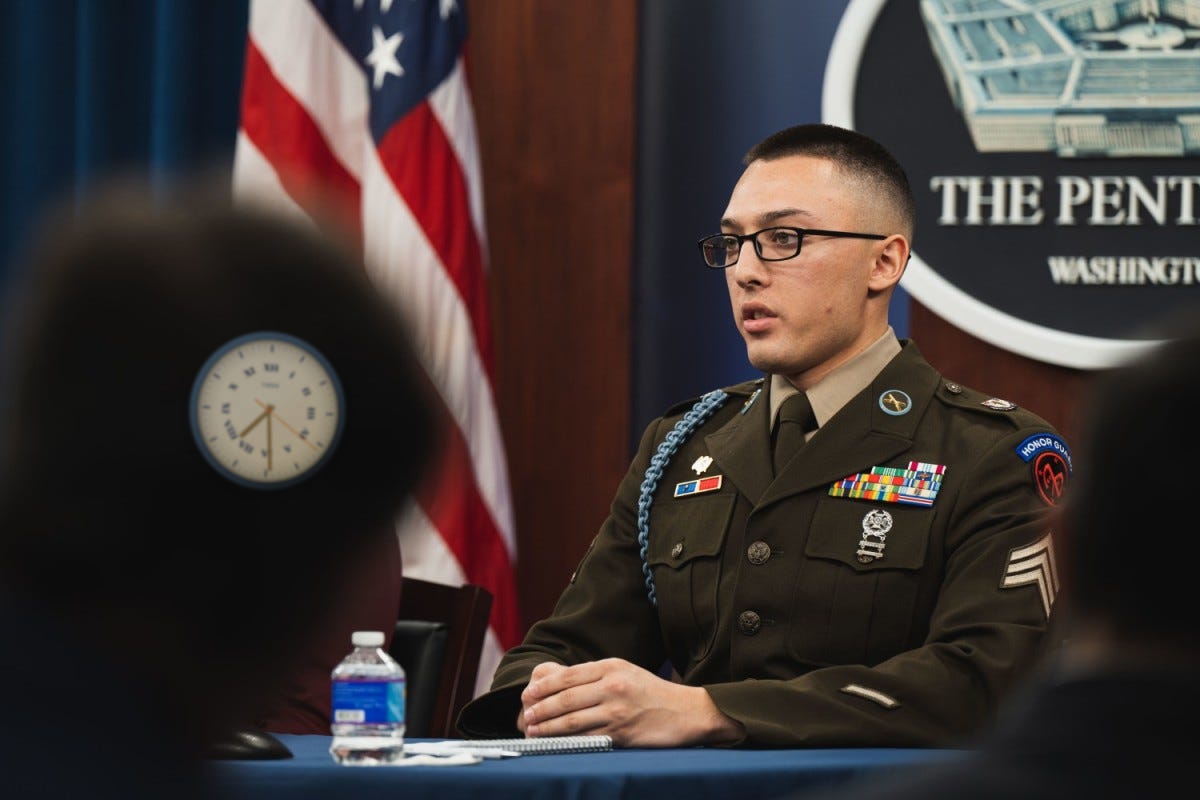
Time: {"hour": 7, "minute": 29, "second": 21}
